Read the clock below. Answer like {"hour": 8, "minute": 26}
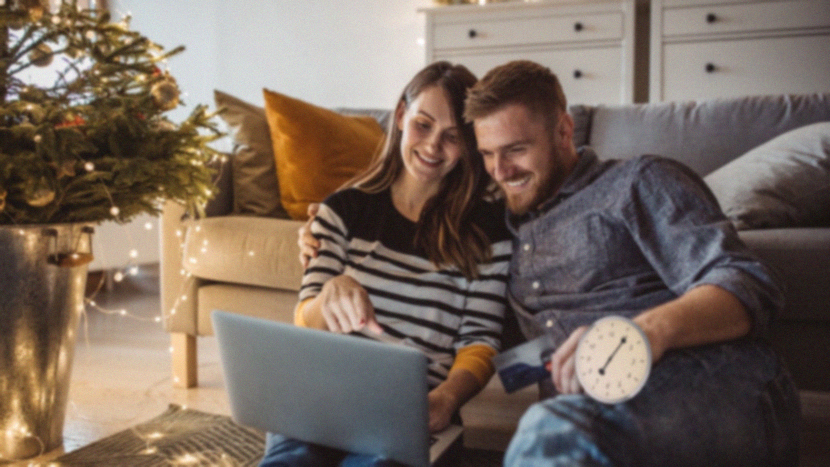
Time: {"hour": 7, "minute": 6}
